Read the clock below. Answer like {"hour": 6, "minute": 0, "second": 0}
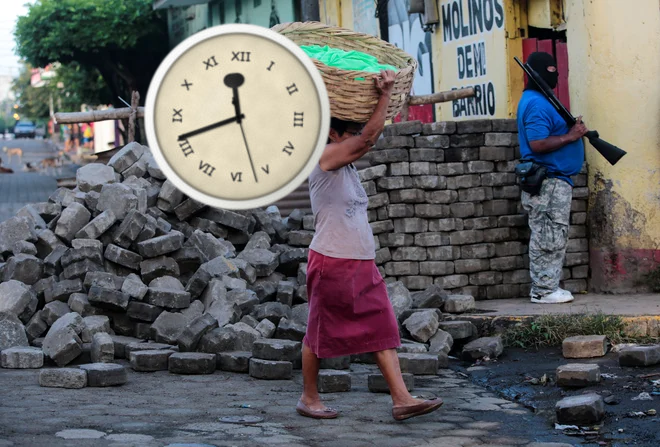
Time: {"hour": 11, "minute": 41, "second": 27}
